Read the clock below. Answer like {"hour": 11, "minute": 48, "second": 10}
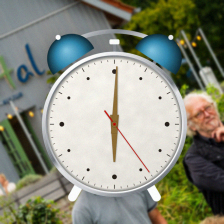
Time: {"hour": 6, "minute": 0, "second": 24}
